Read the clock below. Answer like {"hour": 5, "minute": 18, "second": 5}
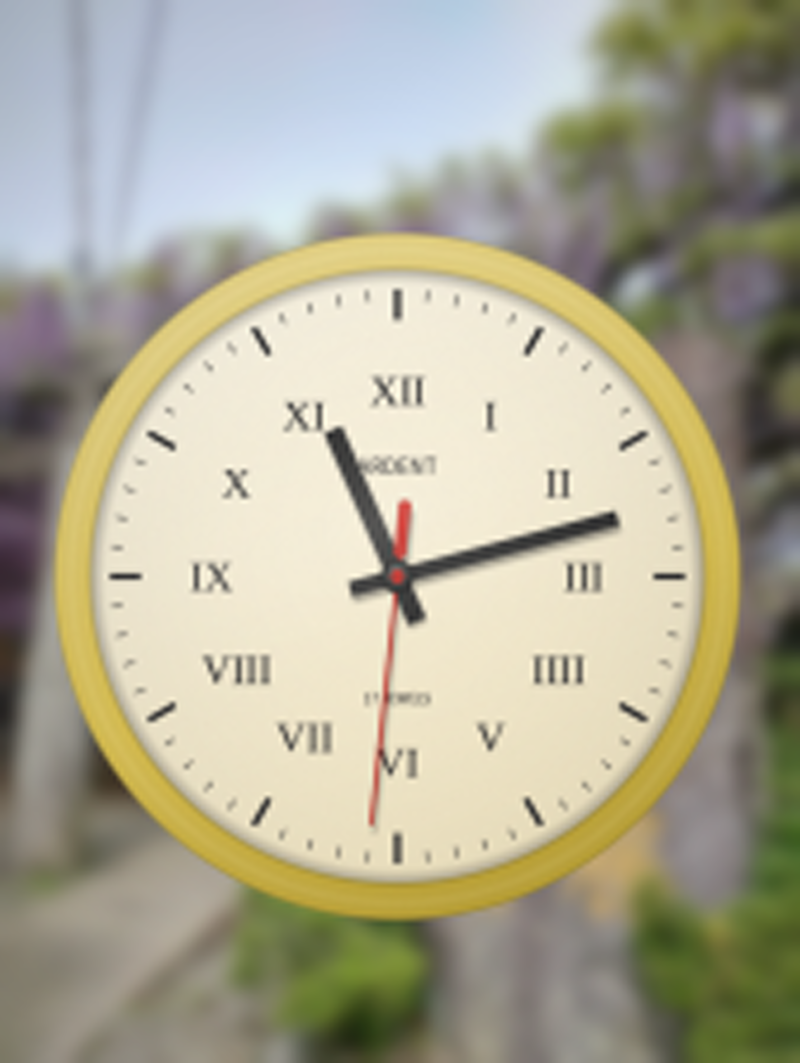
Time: {"hour": 11, "minute": 12, "second": 31}
